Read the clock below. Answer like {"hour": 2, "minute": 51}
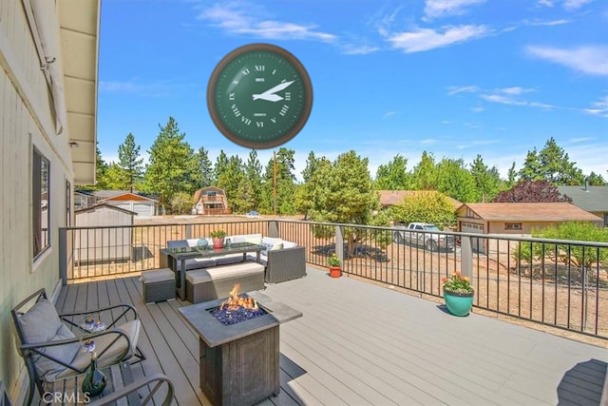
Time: {"hour": 3, "minute": 11}
